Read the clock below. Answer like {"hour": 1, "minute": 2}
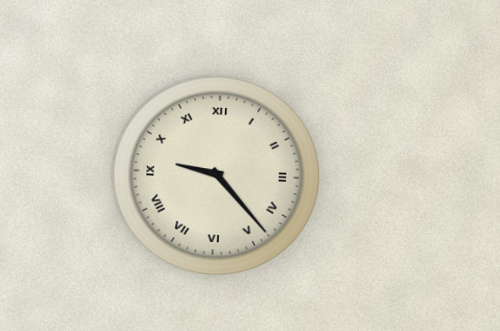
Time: {"hour": 9, "minute": 23}
